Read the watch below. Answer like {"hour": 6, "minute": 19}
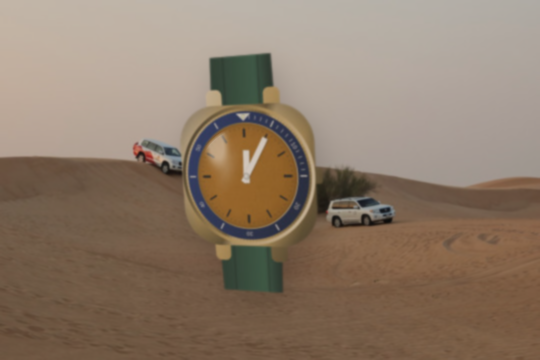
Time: {"hour": 12, "minute": 5}
